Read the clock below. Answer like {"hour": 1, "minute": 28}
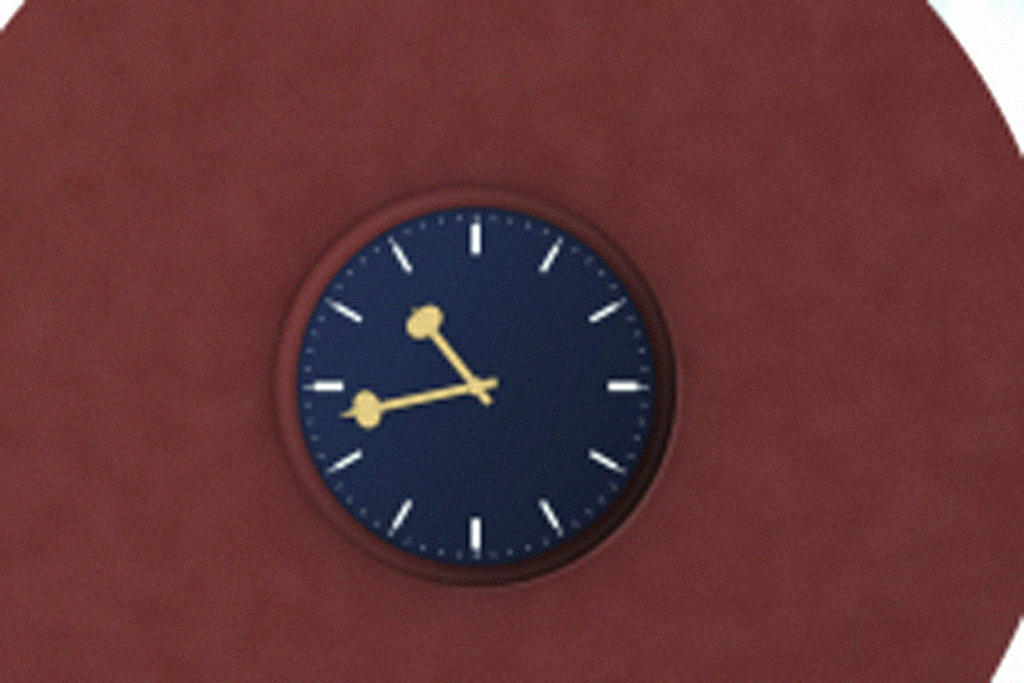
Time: {"hour": 10, "minute": 43}
